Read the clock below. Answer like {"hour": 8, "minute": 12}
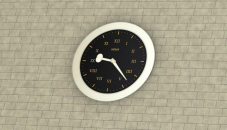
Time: {"hour": 9, "minute": 23}
